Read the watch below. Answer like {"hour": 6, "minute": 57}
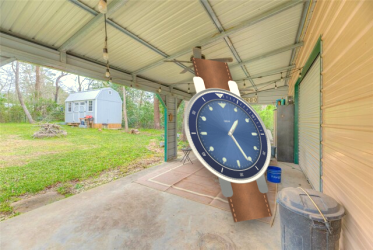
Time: {"hour": 1, "minute": 26}
